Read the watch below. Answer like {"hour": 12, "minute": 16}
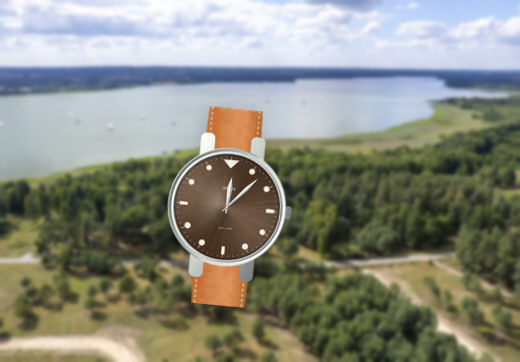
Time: {"hour": 12, "minute": 7}
